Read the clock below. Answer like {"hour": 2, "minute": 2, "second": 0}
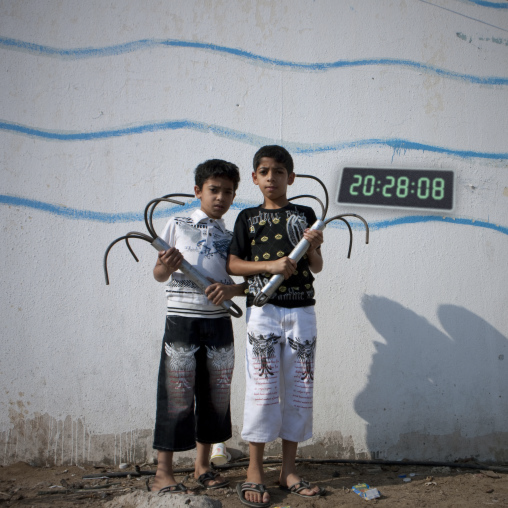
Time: {"hour": 20, "minute": 28, "second": 8}
